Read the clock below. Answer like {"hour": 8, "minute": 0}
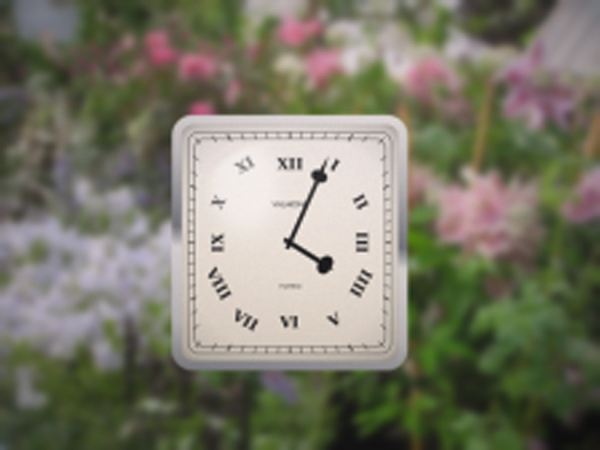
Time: {"hour": 4, "minute": 4}
